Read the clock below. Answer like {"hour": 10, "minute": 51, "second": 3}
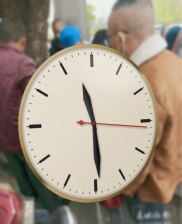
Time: {"hour": 11, "minute": 29, "second": 16}
